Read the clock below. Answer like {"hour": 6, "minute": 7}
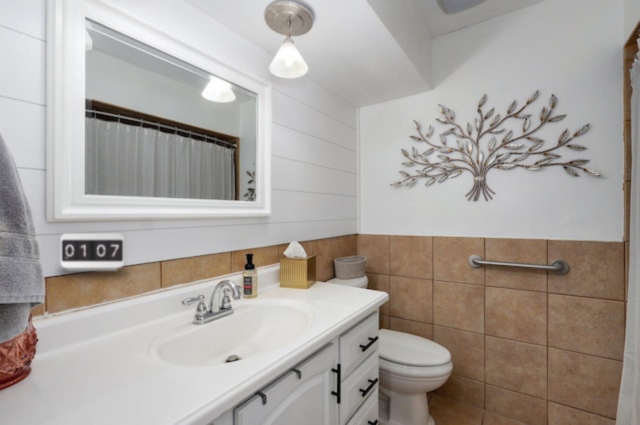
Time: {"hour": 1, "minute": 7}
